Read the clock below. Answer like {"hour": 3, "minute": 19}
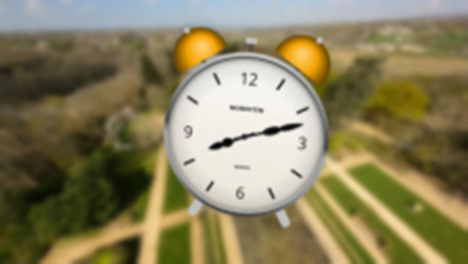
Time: {"hour": 8, "minute": 12}
